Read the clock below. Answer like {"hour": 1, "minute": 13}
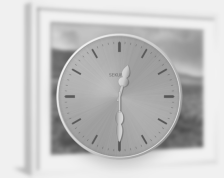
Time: {"hour": 12, "minute": 30}
